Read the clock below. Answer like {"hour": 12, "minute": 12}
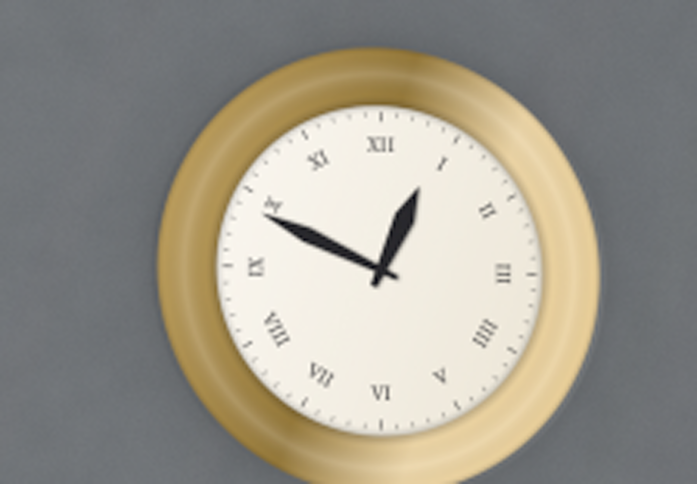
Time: {"hour": 12, "minute": 49}
